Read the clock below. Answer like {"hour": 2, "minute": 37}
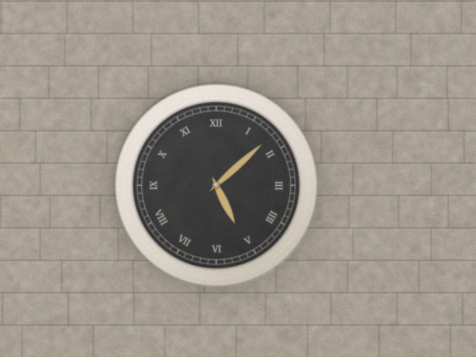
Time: {"hour": 5, "minute": 8}
